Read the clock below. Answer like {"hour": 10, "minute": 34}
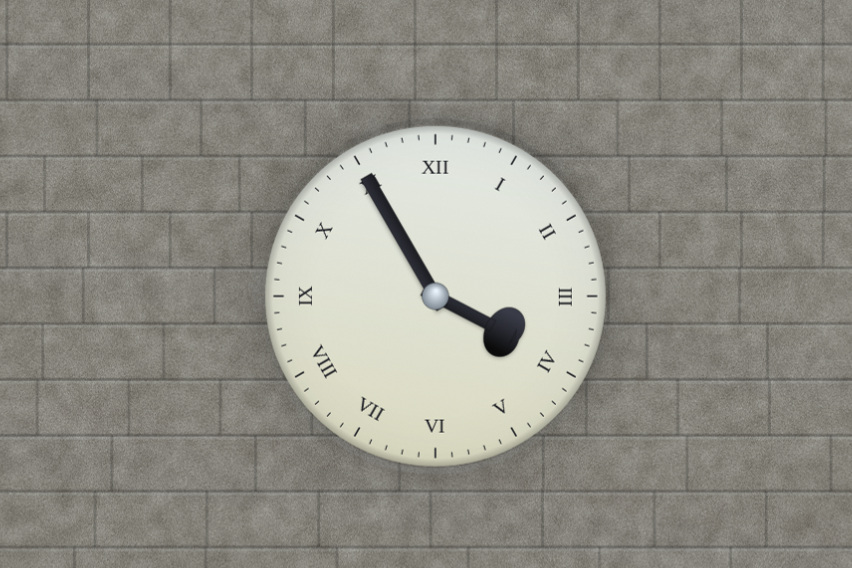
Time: {"hour": 3, "minute": 55}
